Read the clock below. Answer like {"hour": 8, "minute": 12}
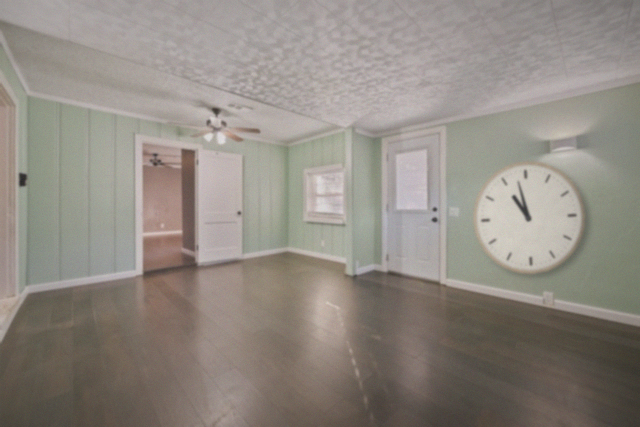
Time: {"hour": 10, "minute": 58}
